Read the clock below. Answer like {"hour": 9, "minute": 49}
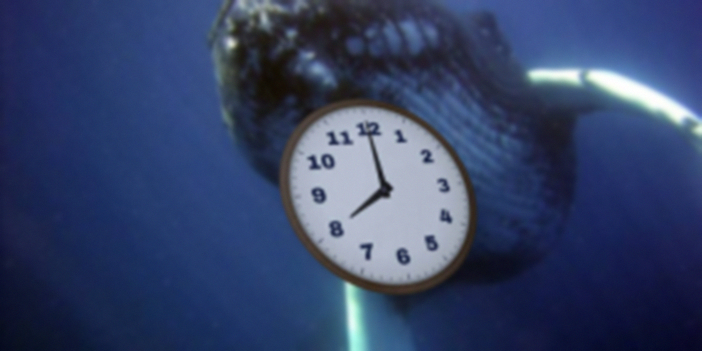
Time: {"hour": 8, "minute": 0}
